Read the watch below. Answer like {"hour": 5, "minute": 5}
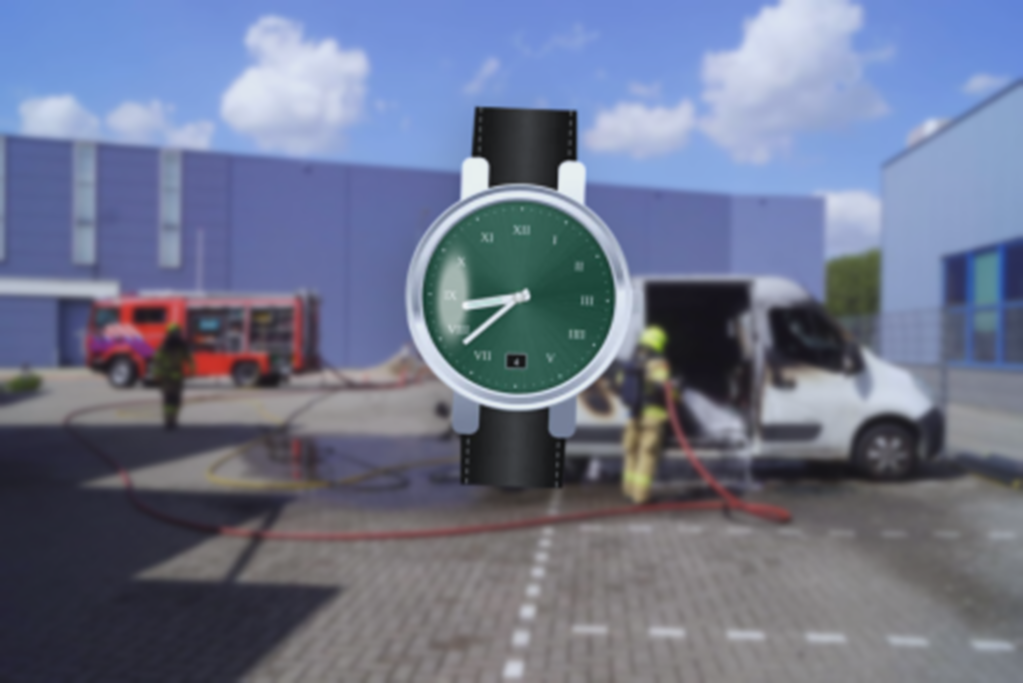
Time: {"hour": 8, "minute": 38}
